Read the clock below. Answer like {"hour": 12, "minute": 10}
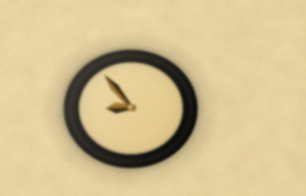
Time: {"hour": 8, "minute": 54}
